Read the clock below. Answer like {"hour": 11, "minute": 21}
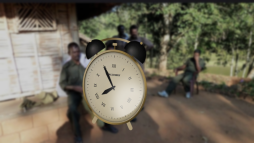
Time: {"hour": 7, "minute": 55}
